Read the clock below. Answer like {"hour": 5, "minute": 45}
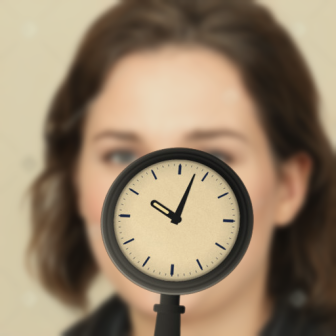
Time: {"hour": 10, "minute": 3}
